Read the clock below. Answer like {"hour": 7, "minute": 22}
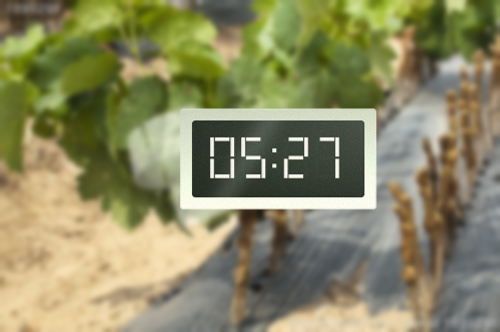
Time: {"hour": 5, "minute": 27}
